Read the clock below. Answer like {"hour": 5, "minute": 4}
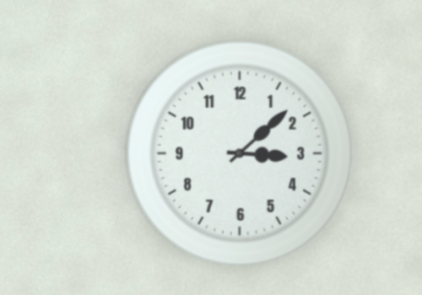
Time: {"hour": 3, "minute": 8}
